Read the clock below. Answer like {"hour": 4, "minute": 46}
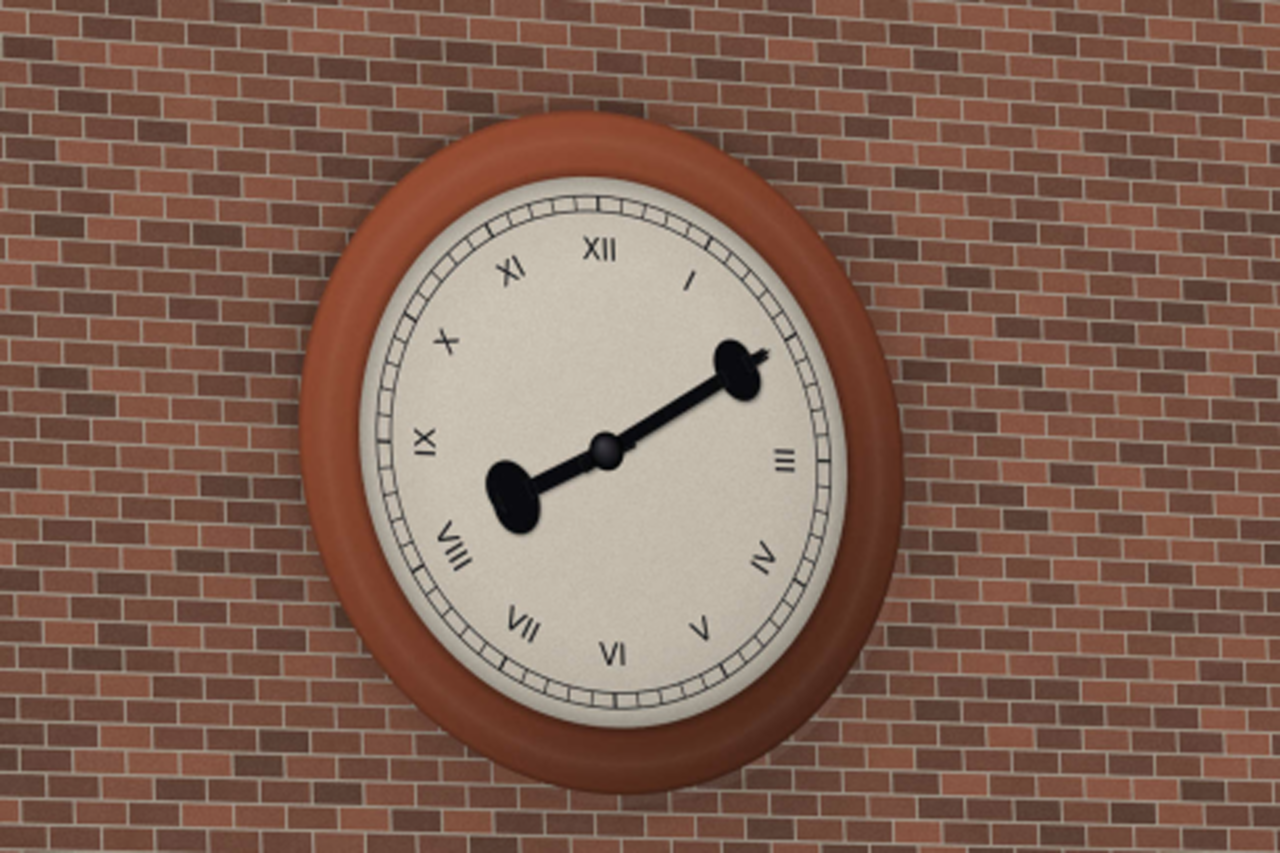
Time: {"hour": 8, "minute": 10}
